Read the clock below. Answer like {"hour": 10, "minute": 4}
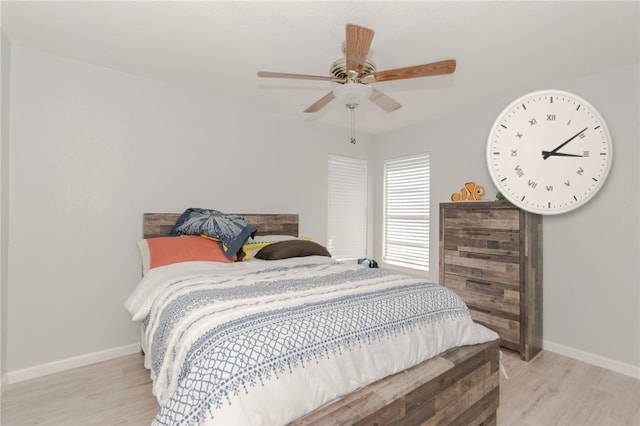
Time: {"hour": 3, "minute": 9}
